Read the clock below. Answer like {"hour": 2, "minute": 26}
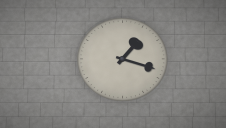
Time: {"hour": 1, "minute": 18}
